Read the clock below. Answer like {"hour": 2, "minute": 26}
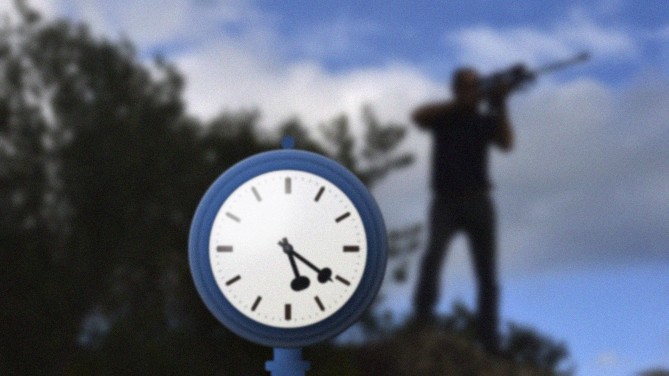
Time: {"hour": 5, "minute": 21}
